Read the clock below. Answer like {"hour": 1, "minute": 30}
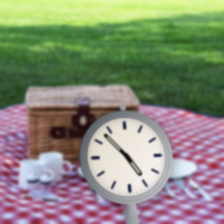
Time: {"hour": 4, "minute": 53}
